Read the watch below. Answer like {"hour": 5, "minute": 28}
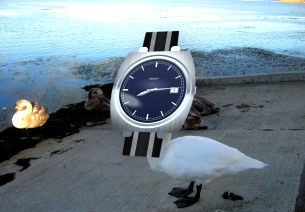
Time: {"hour": 8, "minute": 14}
